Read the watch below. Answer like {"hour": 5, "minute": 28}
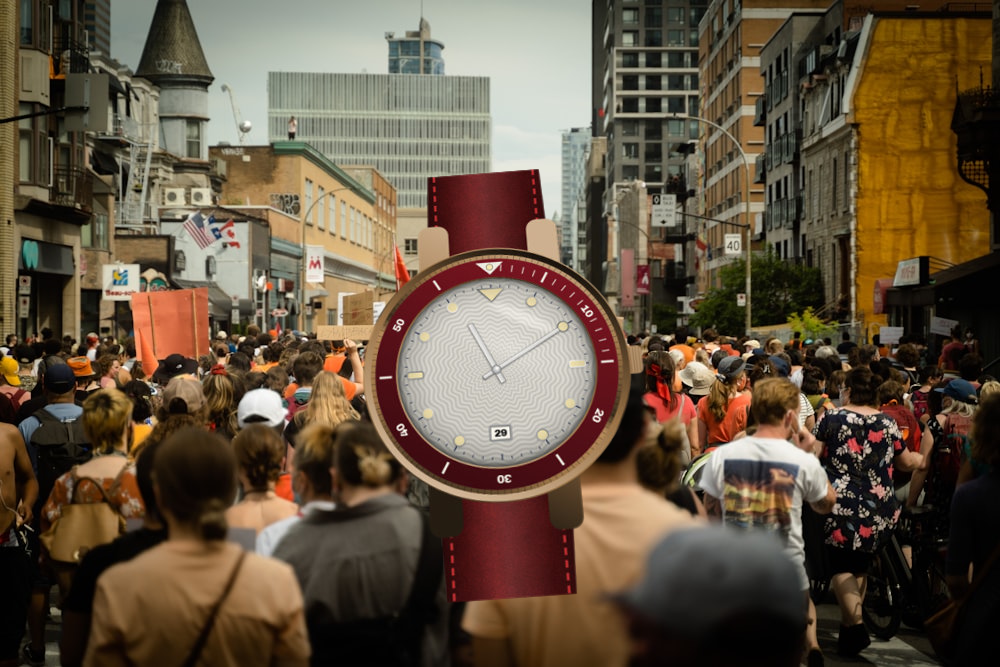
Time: {"hour": 11, "minute": 10}
